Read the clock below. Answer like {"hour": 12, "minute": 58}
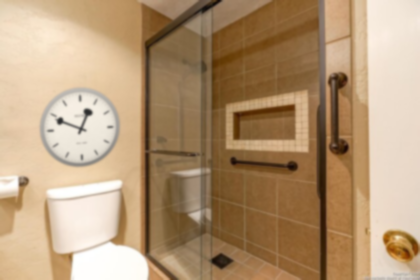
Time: {"hour": 12, "minute": 49}
